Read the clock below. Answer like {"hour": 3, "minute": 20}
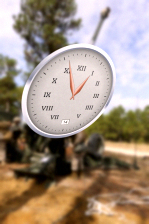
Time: {"hour": 12, "minute": 56}
